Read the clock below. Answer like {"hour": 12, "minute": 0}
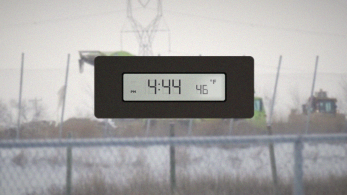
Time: {"hour": 4, "minute": 44}
